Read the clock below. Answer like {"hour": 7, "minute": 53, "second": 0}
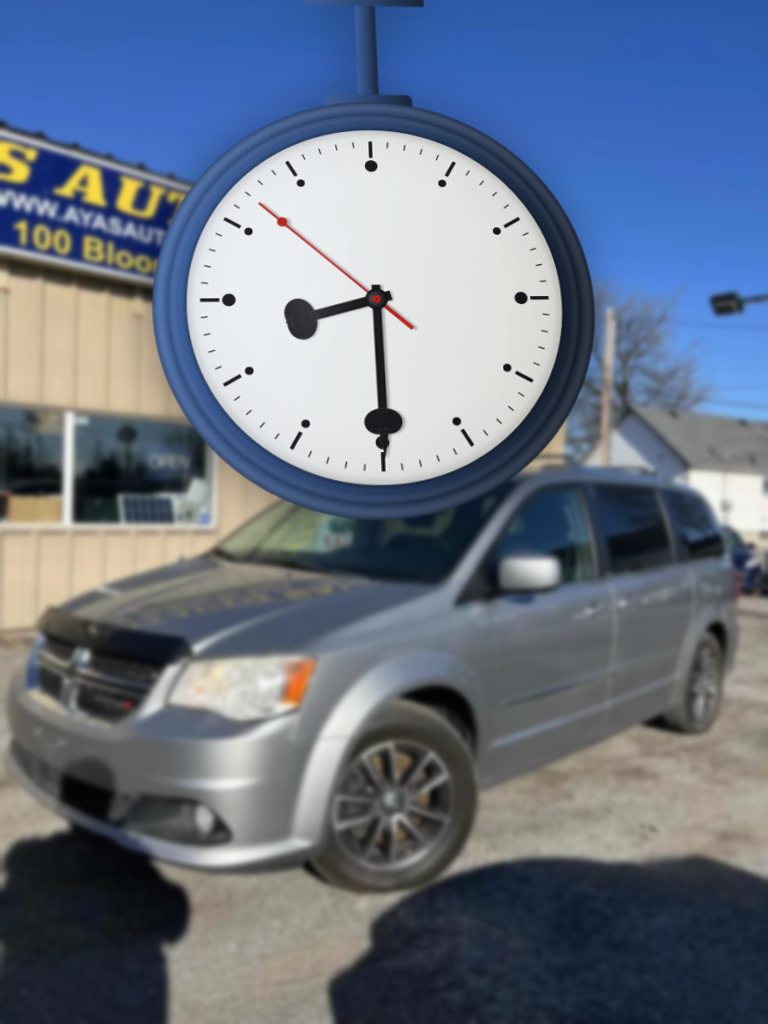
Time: {"hour": 8, "minute": 29, "second": 52}
